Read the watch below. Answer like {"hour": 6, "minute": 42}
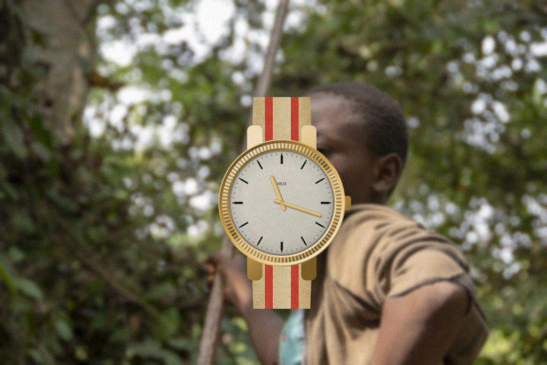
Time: {"hour": 11, "minute": 18}
